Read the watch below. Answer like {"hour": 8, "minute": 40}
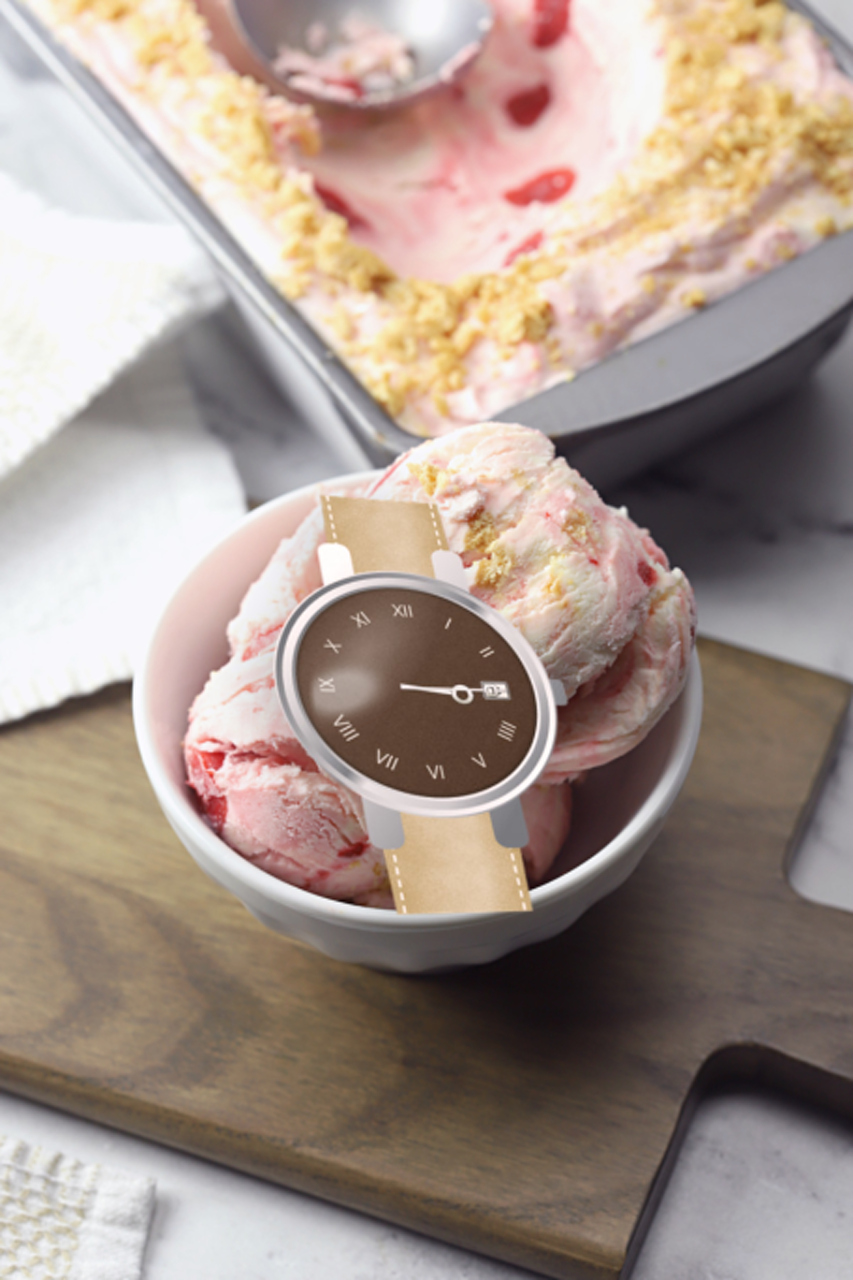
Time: {"hour": 3, "minute": 15}
